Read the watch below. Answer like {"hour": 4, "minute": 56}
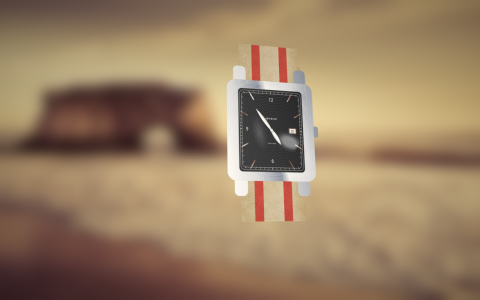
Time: {"hour": 4, "minute": 54}
